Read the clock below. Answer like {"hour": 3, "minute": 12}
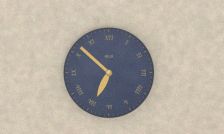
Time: {"hour": 6, "minute": 52}
